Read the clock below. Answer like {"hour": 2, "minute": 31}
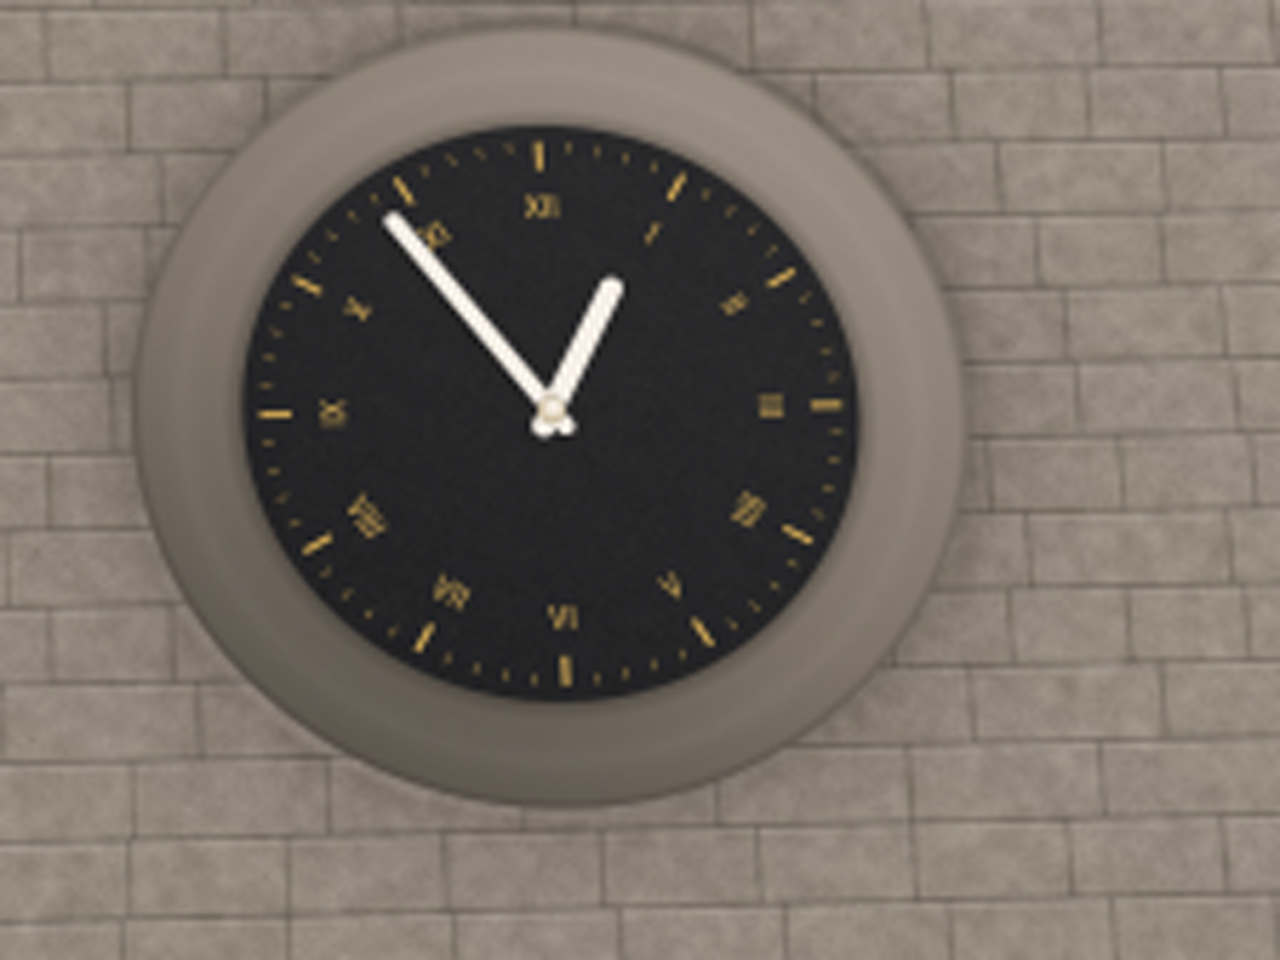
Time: {"hour": 12, "minute": 54}
